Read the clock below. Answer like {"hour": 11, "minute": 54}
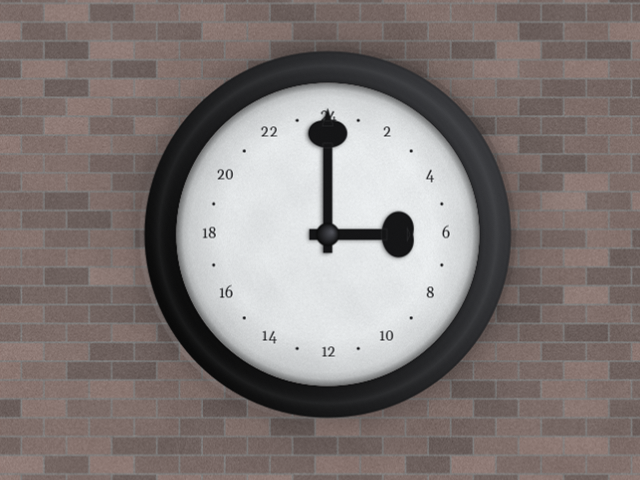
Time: {"hour": 6, "minute": 0}
